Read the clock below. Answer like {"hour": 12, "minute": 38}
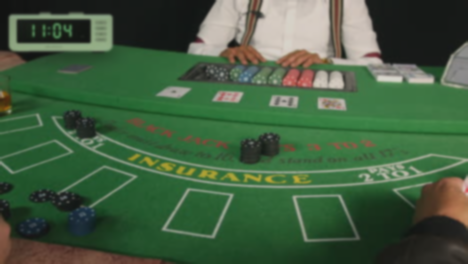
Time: {"hour": 11, "minute": 4}
